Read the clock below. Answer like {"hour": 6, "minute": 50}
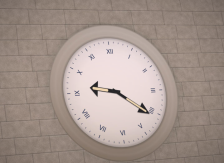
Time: {"hour": 9, "minute": 21}
